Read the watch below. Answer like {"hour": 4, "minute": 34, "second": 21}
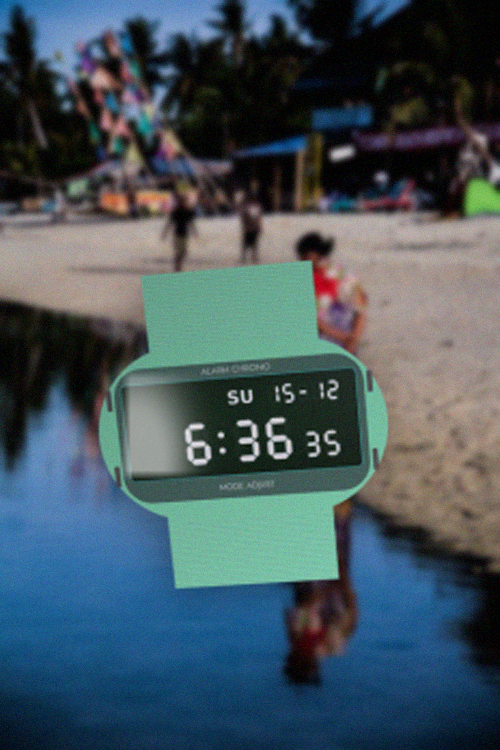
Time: {"hour": 6, "minute": 36, "second": 35}
